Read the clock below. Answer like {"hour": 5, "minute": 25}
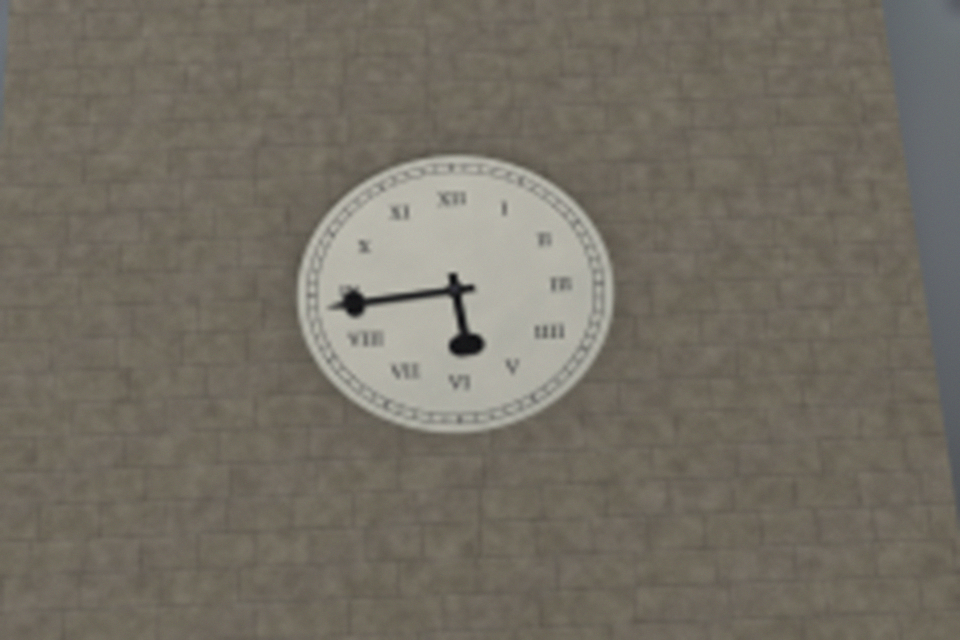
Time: {"hour": 5, "minute": 44}
